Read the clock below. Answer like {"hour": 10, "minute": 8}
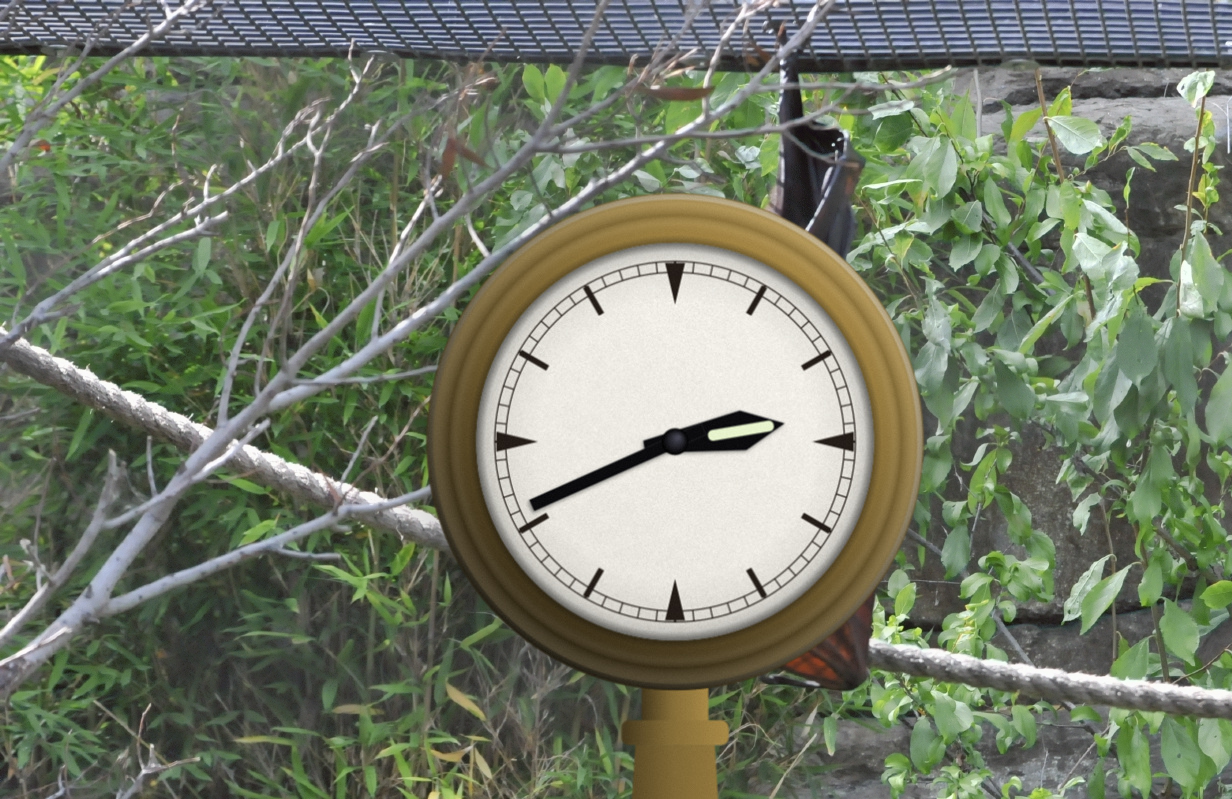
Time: {"hour": 2, "minute": 41}
